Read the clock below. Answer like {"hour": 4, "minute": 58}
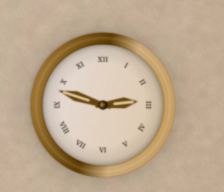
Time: {"hour": 2, "minute": 48}
